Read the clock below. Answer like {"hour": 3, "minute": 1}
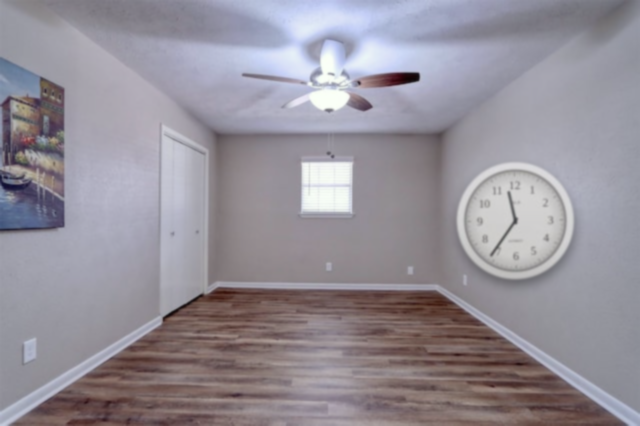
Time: {"hour": 11, "minute": 36}
